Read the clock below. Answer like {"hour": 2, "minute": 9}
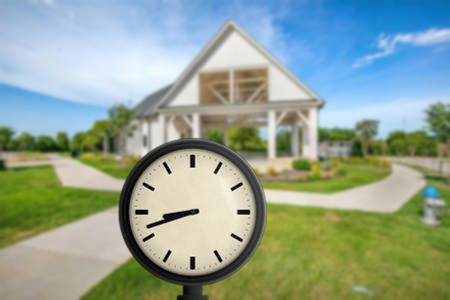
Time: {"hour": 8, "minute": 42}
